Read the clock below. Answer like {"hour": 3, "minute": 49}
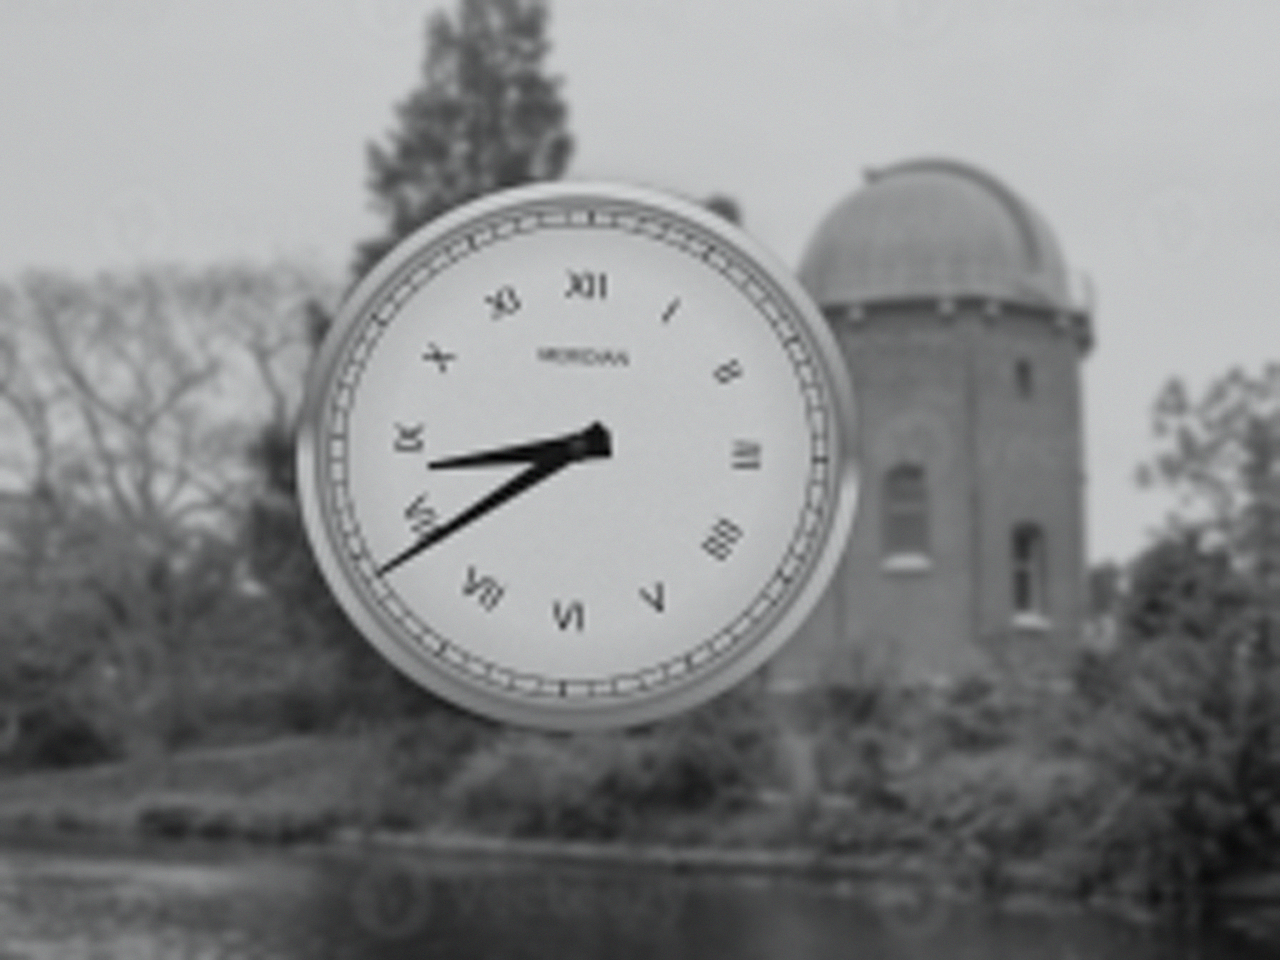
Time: {"hour": 8, "minute": 39}
